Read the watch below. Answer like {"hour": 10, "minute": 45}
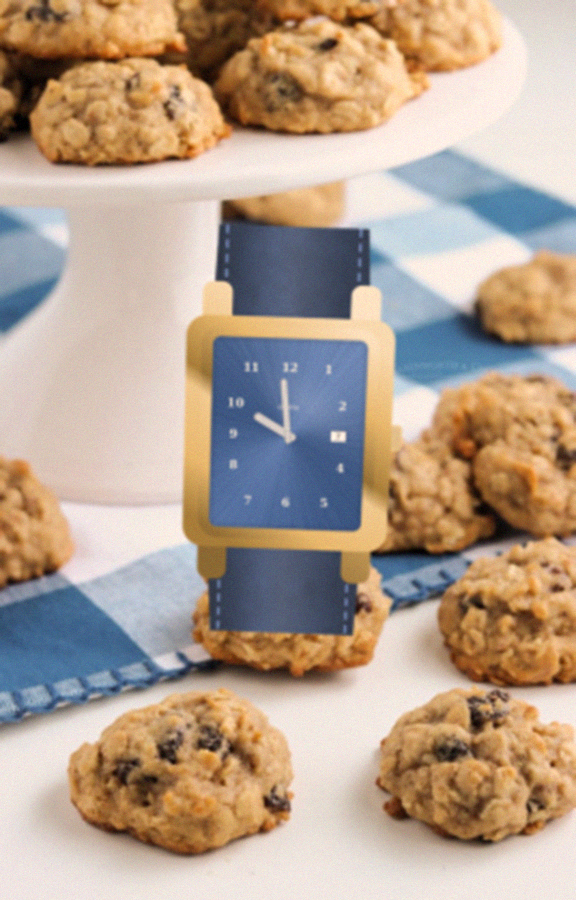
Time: {"hour": 9, "minute": 59}
